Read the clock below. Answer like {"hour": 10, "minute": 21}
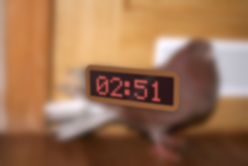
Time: {"hour": 2, "minute": 51}
